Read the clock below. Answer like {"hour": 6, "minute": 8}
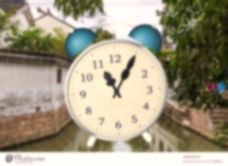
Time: {"hour": 11, "minute": 5}
